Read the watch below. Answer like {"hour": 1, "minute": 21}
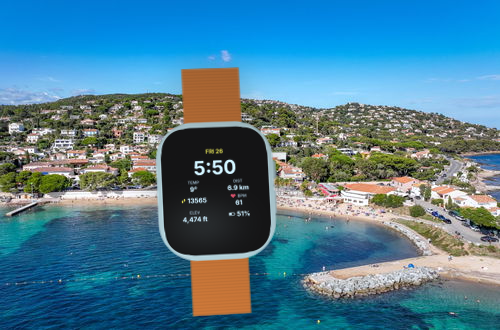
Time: {"hour": 5, "minute": 50}
